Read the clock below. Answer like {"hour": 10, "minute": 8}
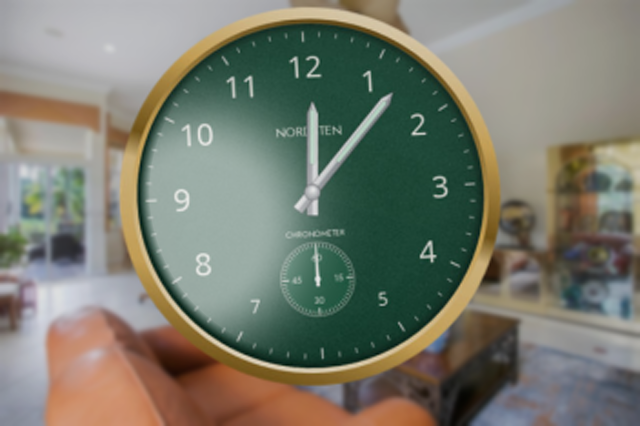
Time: {"hour": 12, "minute": 7}
